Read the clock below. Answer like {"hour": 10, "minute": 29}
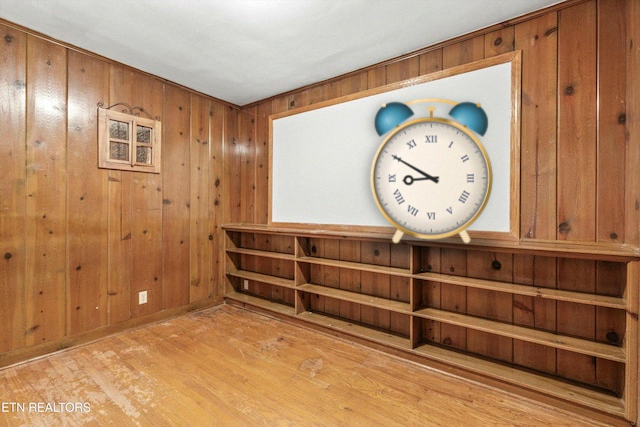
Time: {"hour": 8, "minute": 50}
